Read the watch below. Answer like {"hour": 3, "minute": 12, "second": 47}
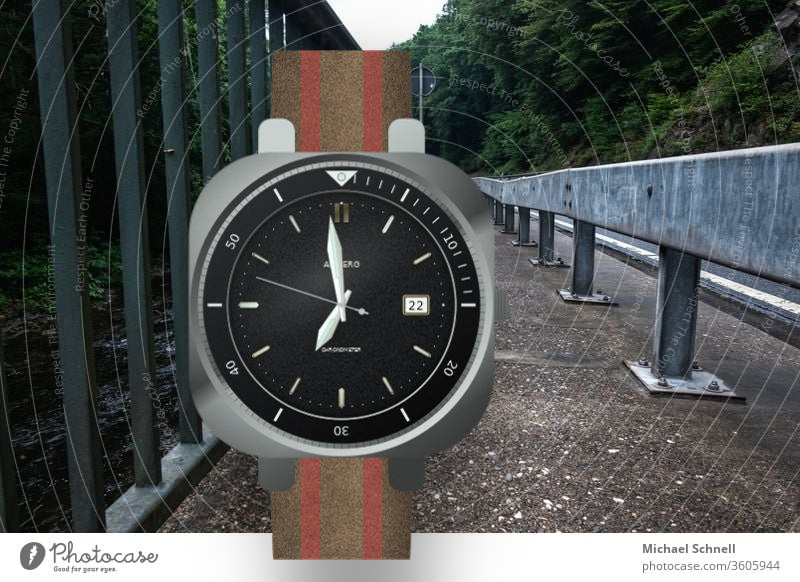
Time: {"hour": 6, "minute": 58, "second": 48}
